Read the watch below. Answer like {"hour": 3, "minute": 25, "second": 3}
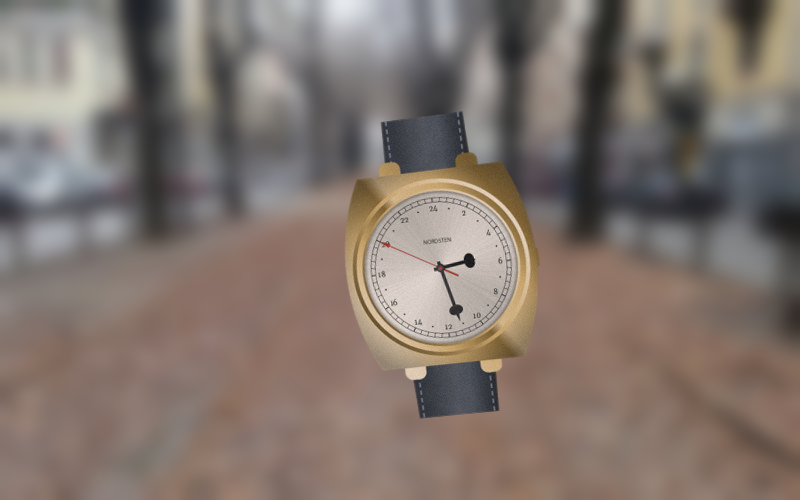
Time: {"hour": 5, "minute": 27, "second": 50}
